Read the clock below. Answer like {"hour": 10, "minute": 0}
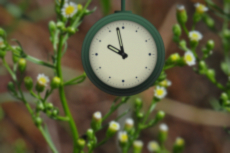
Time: {"hour": 9, "minute": 58}
